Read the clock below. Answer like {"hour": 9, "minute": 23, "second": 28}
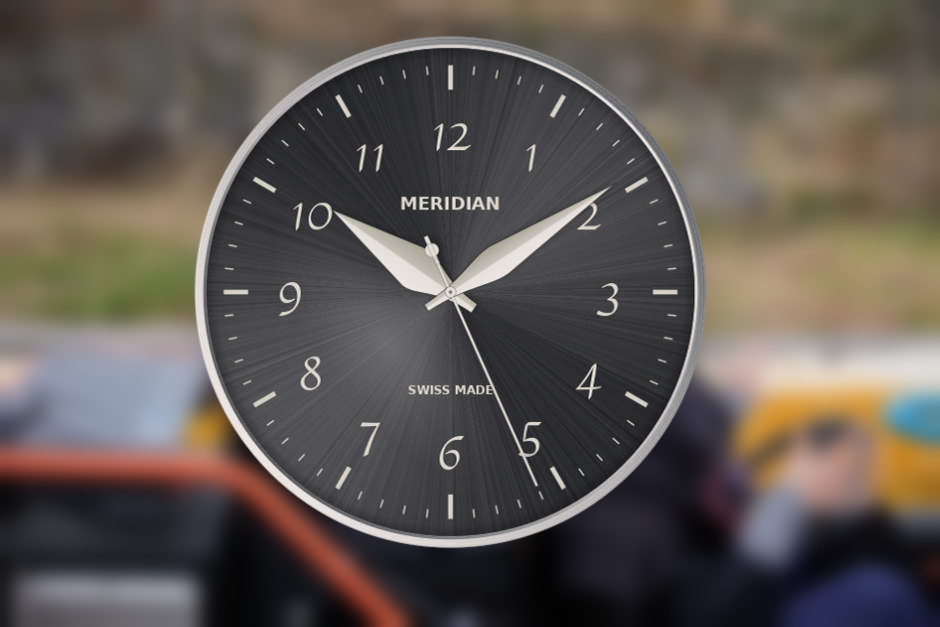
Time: {"hour": 10, "minute": 9, "second": 26}
